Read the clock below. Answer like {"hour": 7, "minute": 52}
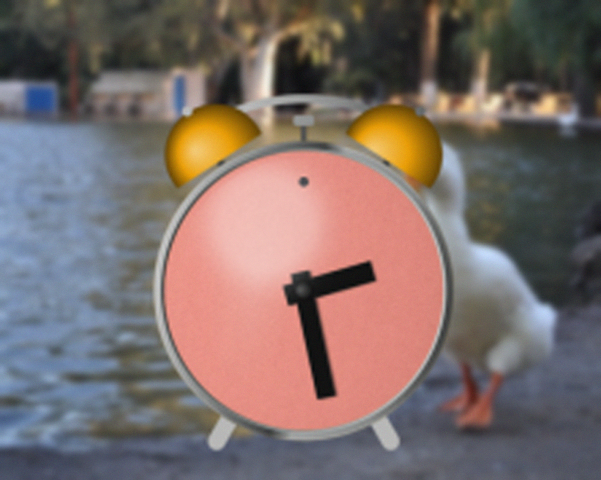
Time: {"hour": 2, "minute": 28}
